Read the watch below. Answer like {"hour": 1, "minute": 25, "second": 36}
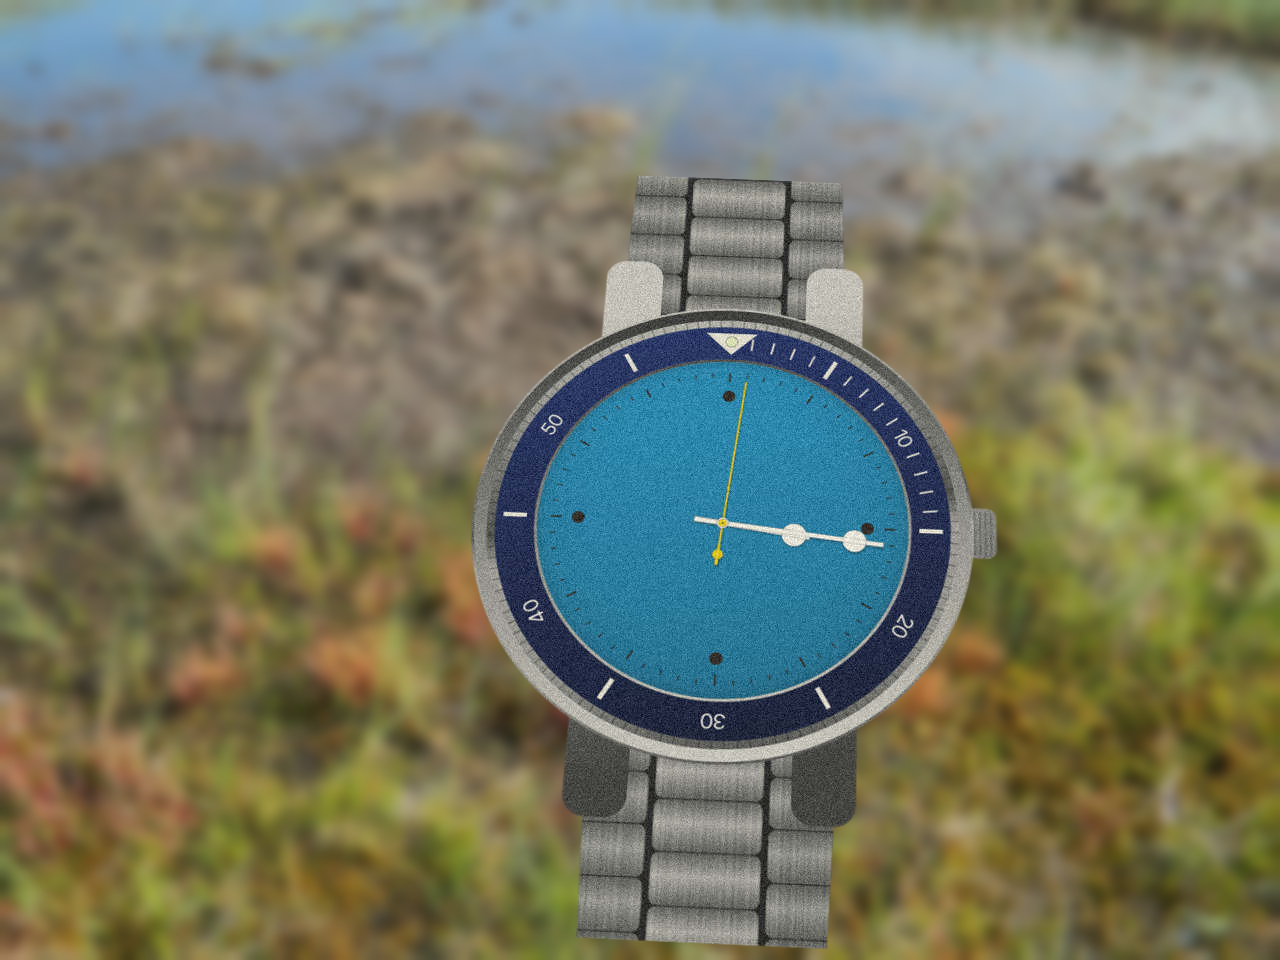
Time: {"hour": 3, "minute": 16, "second": 1}
